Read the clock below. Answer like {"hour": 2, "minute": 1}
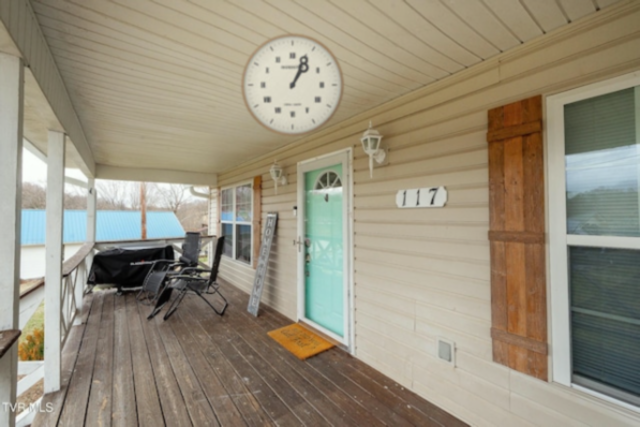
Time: {"hour": 1, "minute": 4}
